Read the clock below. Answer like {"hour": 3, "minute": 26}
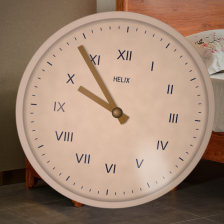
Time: {"hour": 9, "minute": 54}
